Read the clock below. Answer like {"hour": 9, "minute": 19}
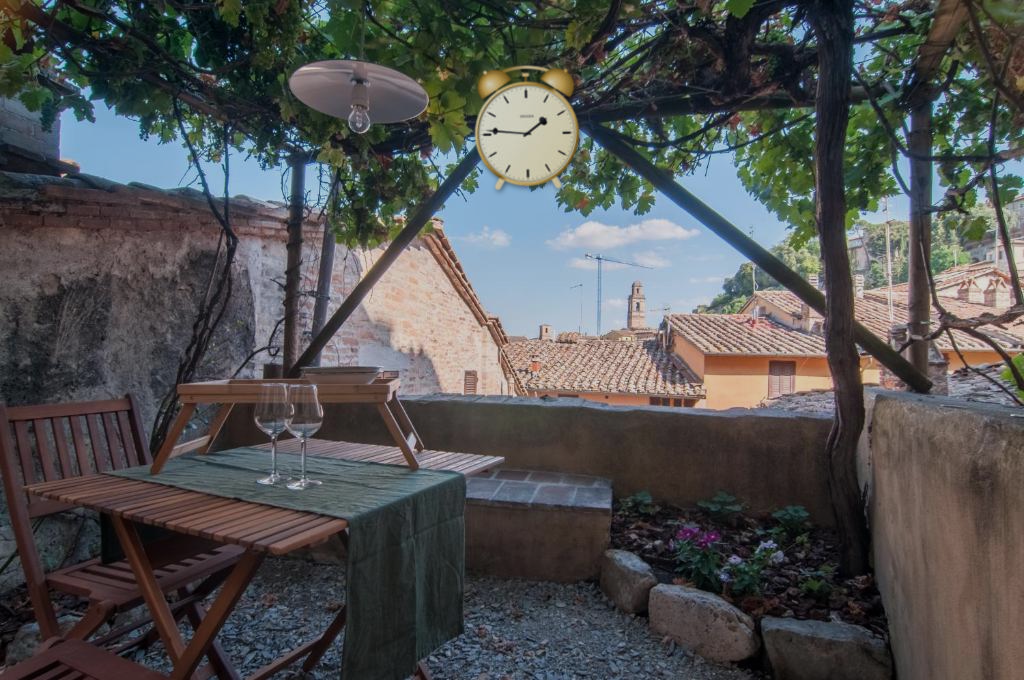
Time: {"hour": 1, "minute": 46}
